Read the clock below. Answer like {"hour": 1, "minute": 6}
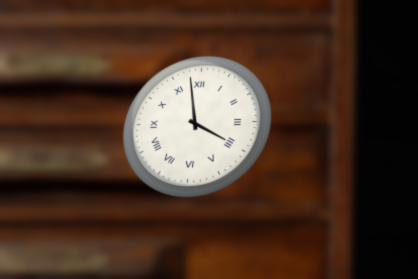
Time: {"hour": 3, "minute": 58}
